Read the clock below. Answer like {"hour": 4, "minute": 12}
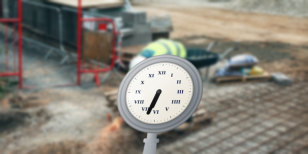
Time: {"hour": 6, "minute": 33}
